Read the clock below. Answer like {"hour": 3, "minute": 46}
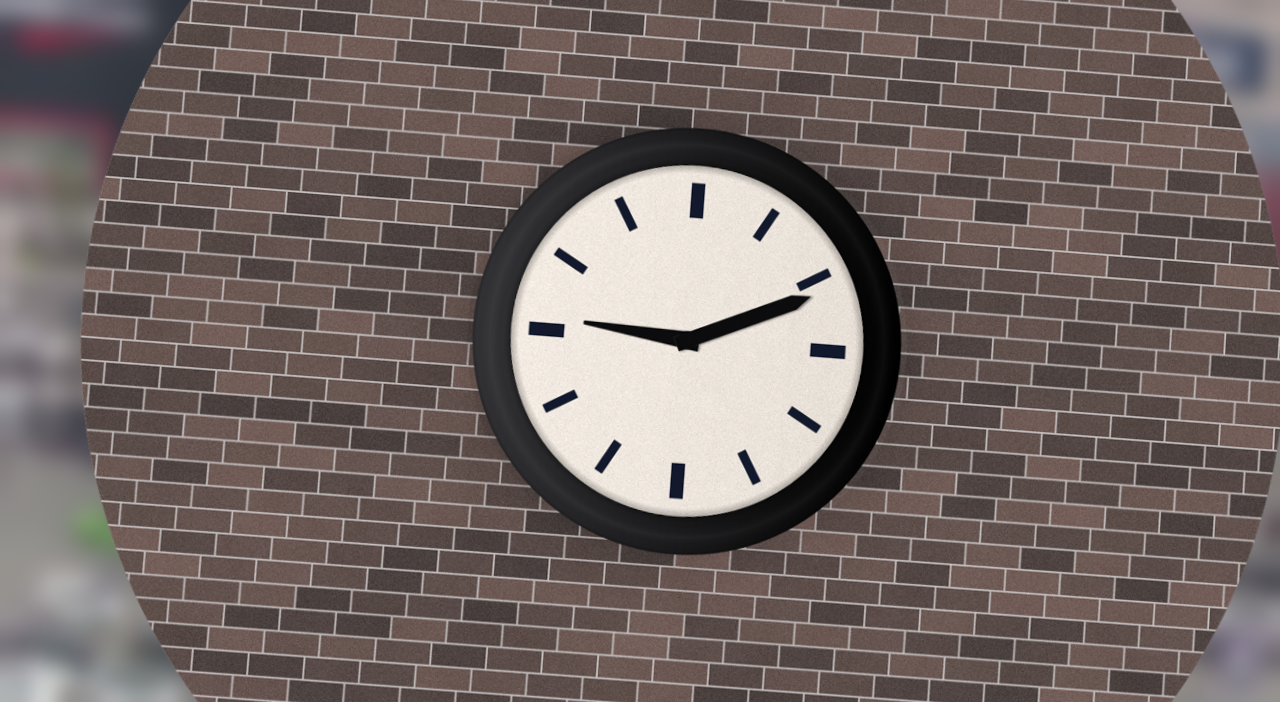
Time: {"hour": 9, "minute": 11}
